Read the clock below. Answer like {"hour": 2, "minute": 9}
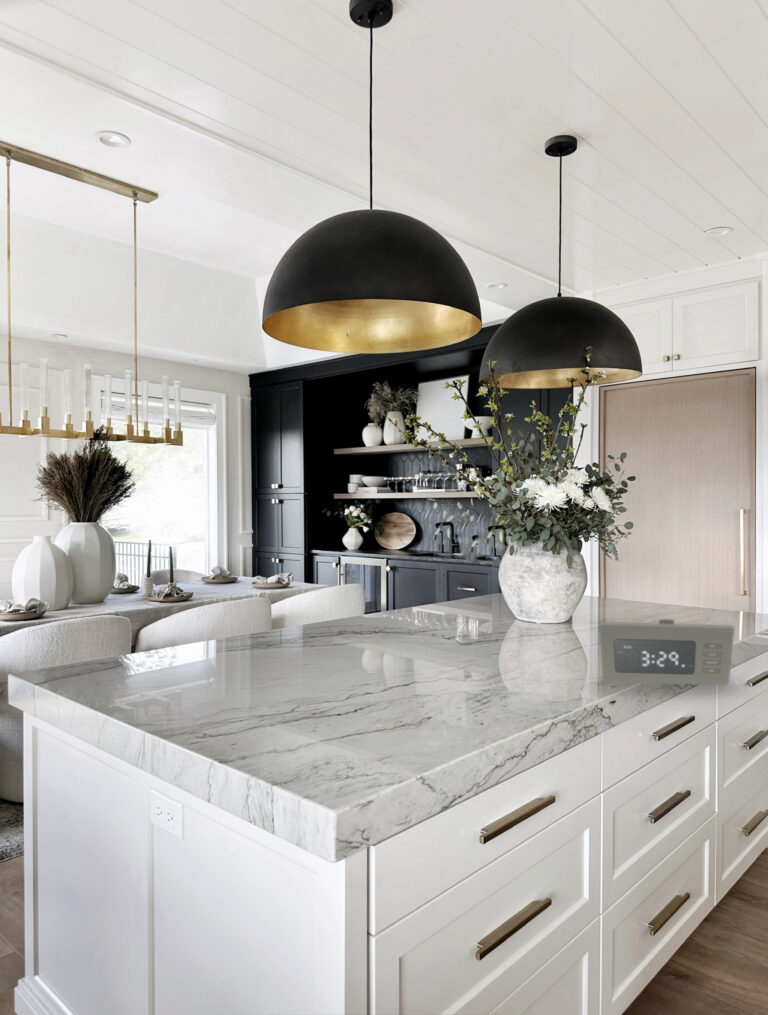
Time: {"hour": 3, "minute": 29}
